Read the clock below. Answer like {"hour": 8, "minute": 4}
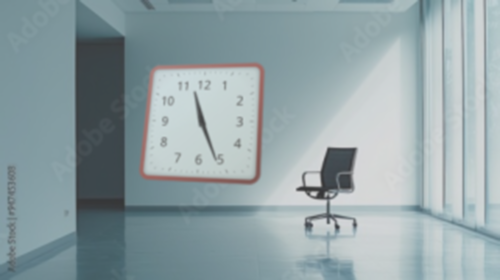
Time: {"hour": 11, "minute": 26}
